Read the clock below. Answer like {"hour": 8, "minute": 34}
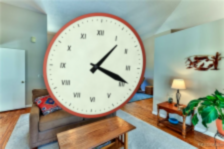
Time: {"hour": 1, "minute": 19}
